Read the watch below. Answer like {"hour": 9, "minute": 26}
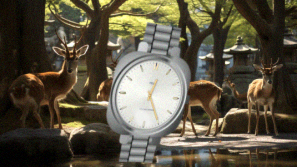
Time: {"hour": 12, "minute": 25}
